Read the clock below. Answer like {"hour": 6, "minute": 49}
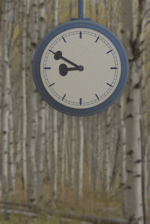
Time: {"hour": 8, "minute": 50}
